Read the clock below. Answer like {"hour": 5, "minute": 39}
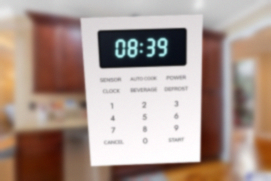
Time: {"hour": 8, "minute": 39}
